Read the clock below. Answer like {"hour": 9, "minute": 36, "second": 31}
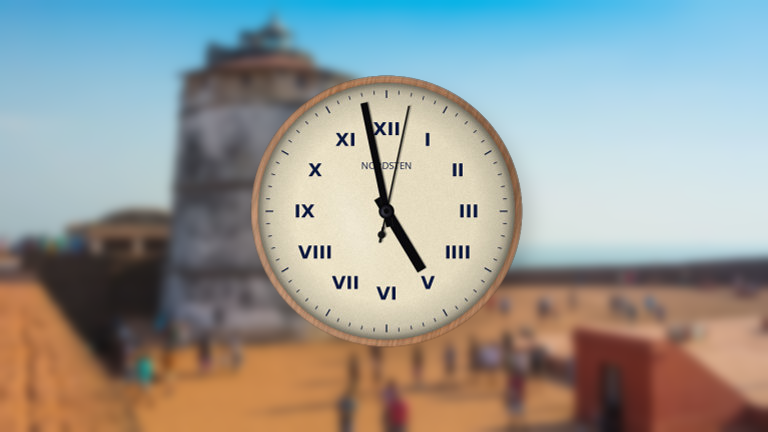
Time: {"hour": 4, "minute": 58, "second": 2}
